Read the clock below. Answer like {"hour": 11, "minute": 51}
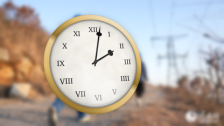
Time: {"hour": 2, "minute": 2}
